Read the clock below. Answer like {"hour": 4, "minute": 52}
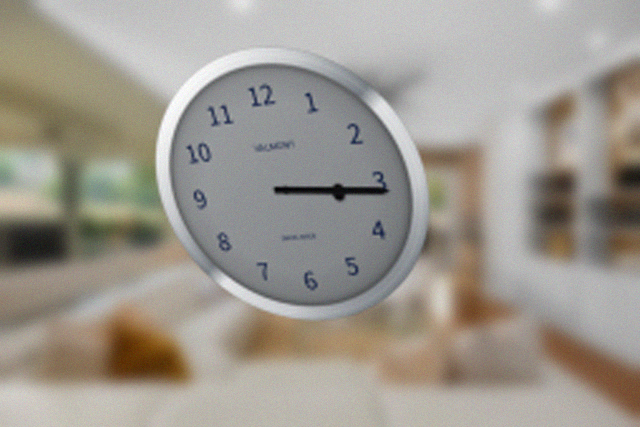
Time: {"hour": 3, "minute": 16}
